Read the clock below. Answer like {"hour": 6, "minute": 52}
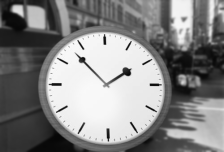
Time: {"hour": 1, "minute": 53}
